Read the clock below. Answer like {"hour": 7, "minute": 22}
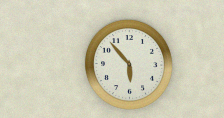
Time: {"hour": 5, "minute": 53}
